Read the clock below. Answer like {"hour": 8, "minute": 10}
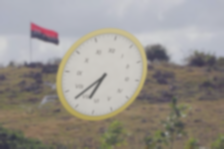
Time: {"hour": 6, "minute": 37}
